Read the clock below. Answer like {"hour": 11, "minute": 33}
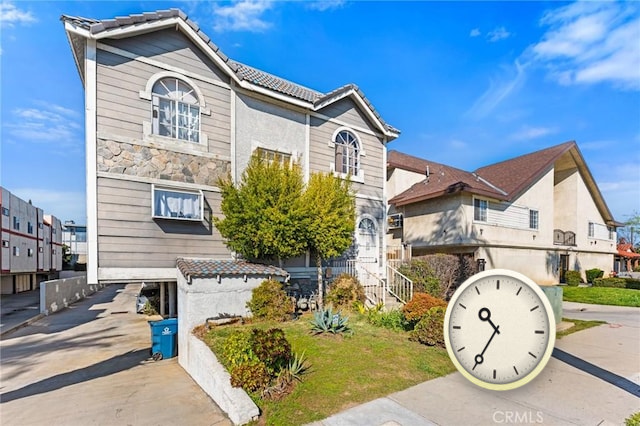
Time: {"hour": 10, "minute": 35}
